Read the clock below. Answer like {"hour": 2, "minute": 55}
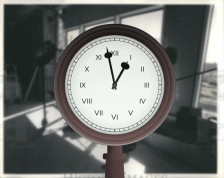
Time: {"hour": 12, "minute": 58}
